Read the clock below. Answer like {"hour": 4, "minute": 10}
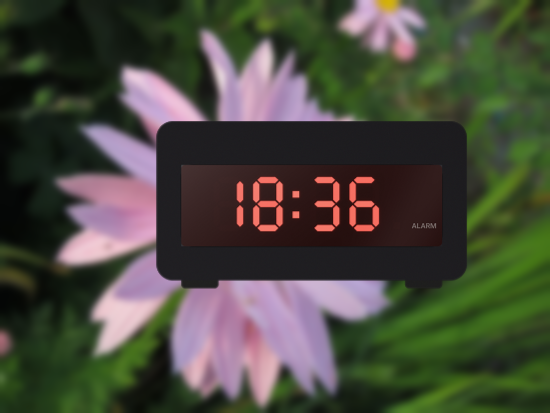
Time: {"hour": 18, "minute": 36}
